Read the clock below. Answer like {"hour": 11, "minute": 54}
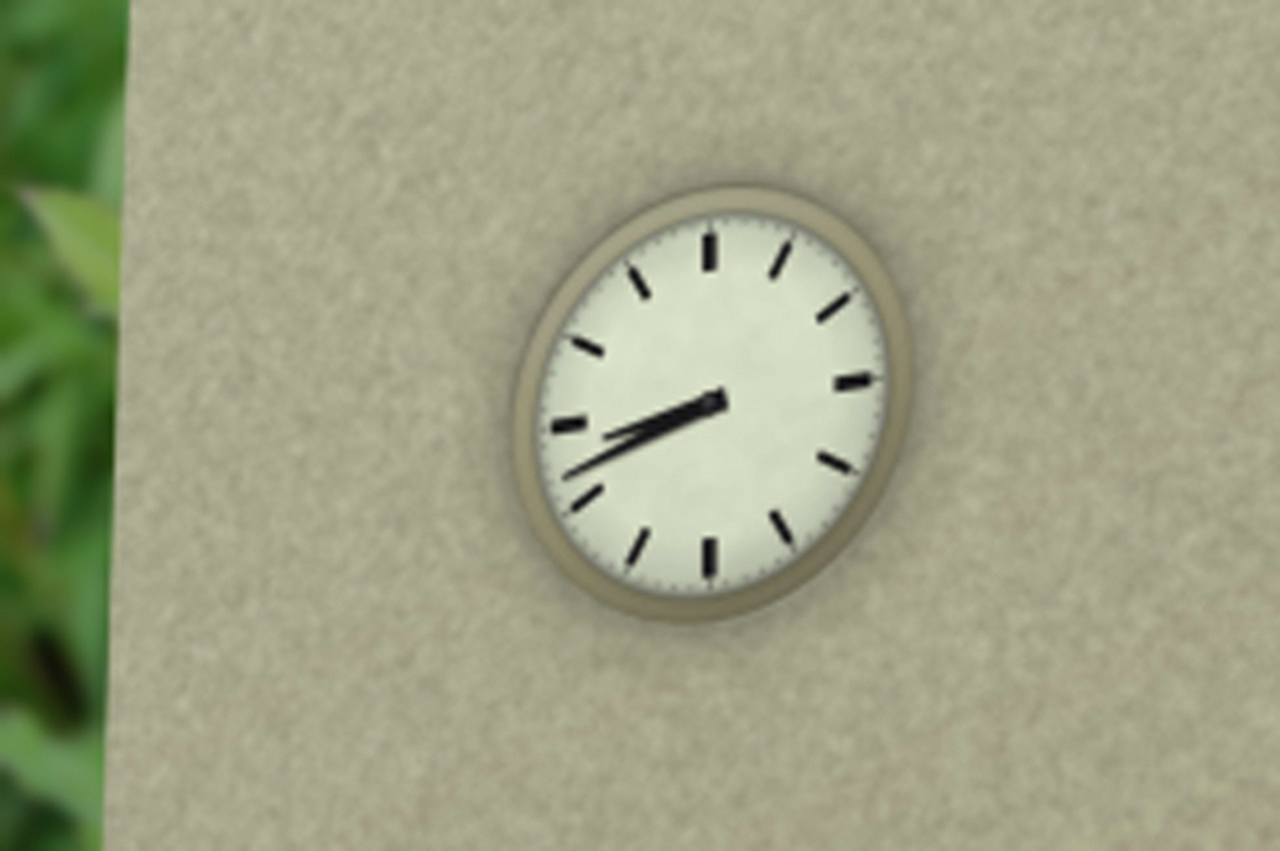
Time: {"hour": 8, "minute": 42}
